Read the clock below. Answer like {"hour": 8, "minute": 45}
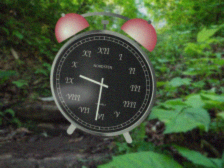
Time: {"hour": 9, "minute": 31}
